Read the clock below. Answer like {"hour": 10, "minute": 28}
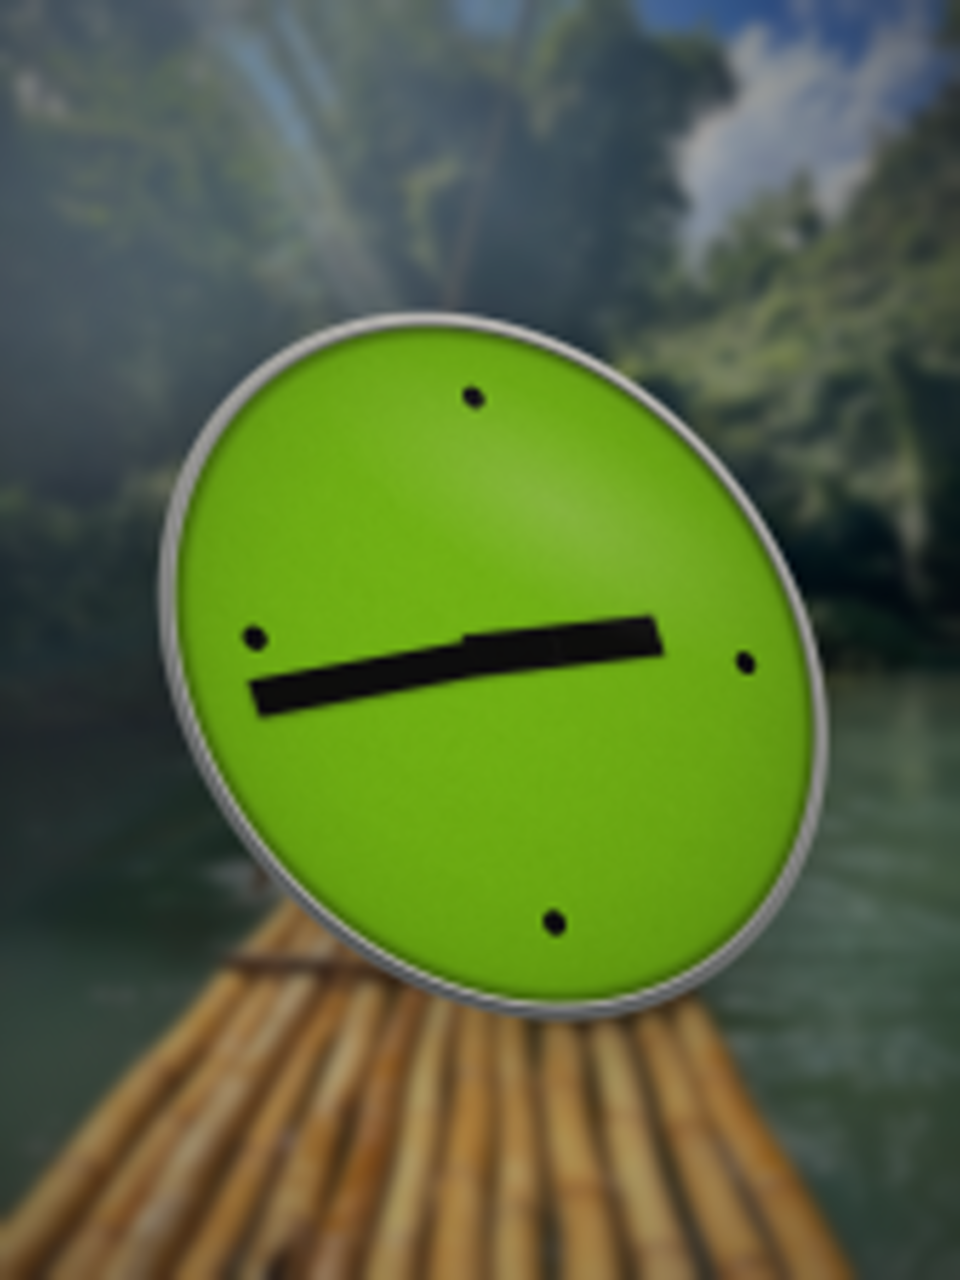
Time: {"hour": 2, "minute": 43}
